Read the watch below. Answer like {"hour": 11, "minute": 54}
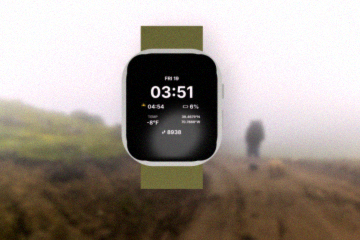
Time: {"hour": 3, "minute": 51}
